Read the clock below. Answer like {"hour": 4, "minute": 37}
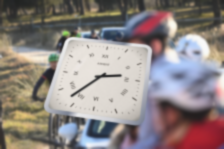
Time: {"hour": 2, "minute": 37}
